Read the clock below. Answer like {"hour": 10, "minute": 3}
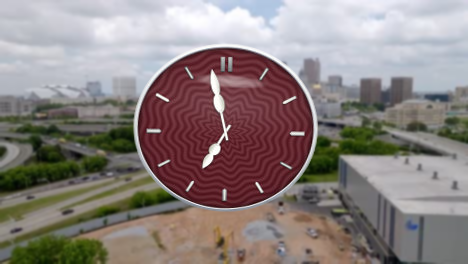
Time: {"hour": 6, "minute": 58}
